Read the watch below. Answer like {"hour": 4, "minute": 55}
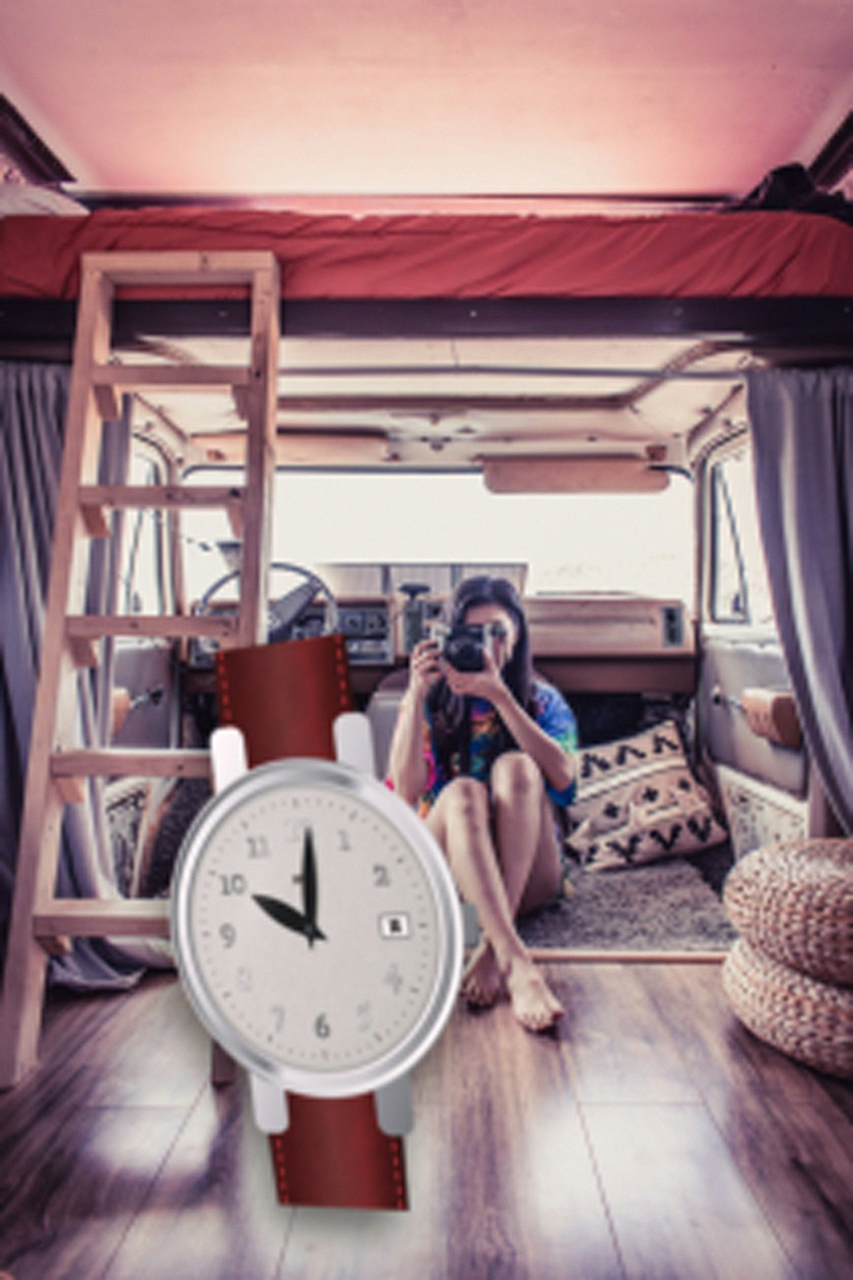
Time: {"hour": 10, "minute": 1}
